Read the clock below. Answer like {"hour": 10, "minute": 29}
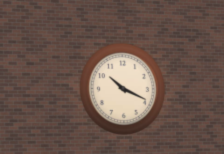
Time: {"hour": 10, "minute": 19}
